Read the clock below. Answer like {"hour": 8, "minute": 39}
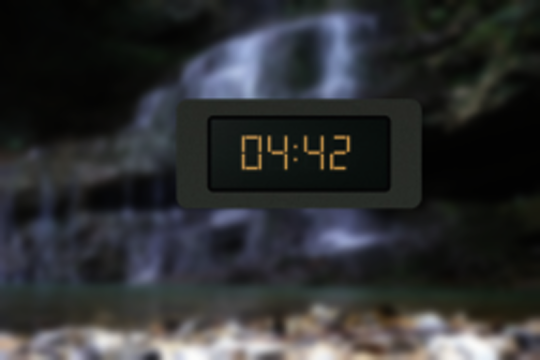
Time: {"hour": 4, "minute": 42}
